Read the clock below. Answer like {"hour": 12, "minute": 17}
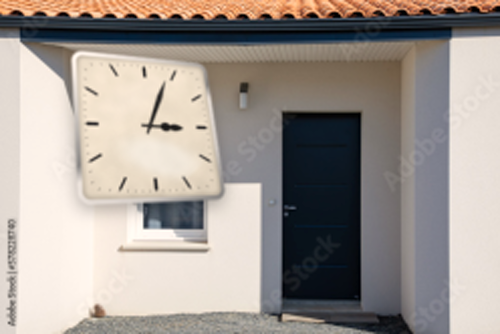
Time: {"hour": 3, "minute": 4}
